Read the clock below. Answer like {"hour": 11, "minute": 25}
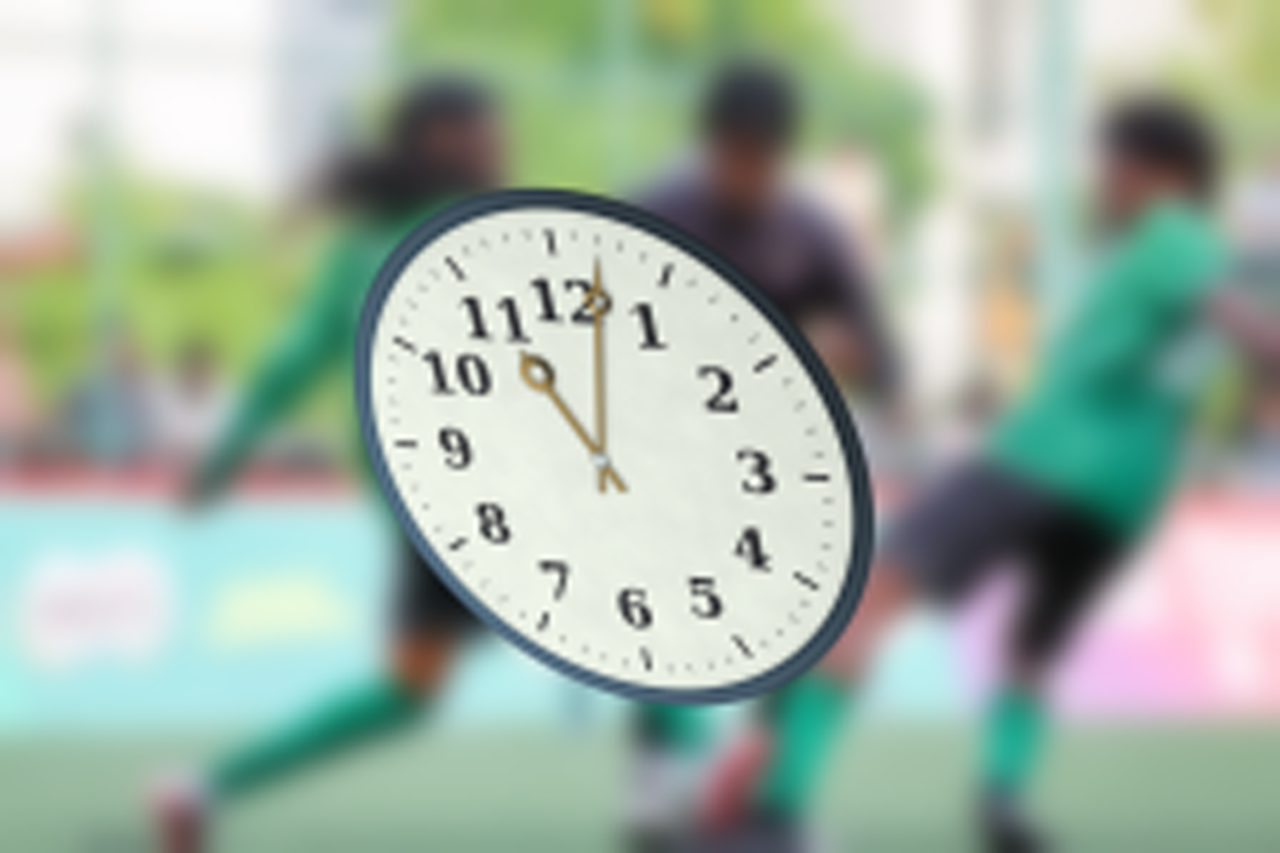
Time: {"hour": 11, "minute": 2}
